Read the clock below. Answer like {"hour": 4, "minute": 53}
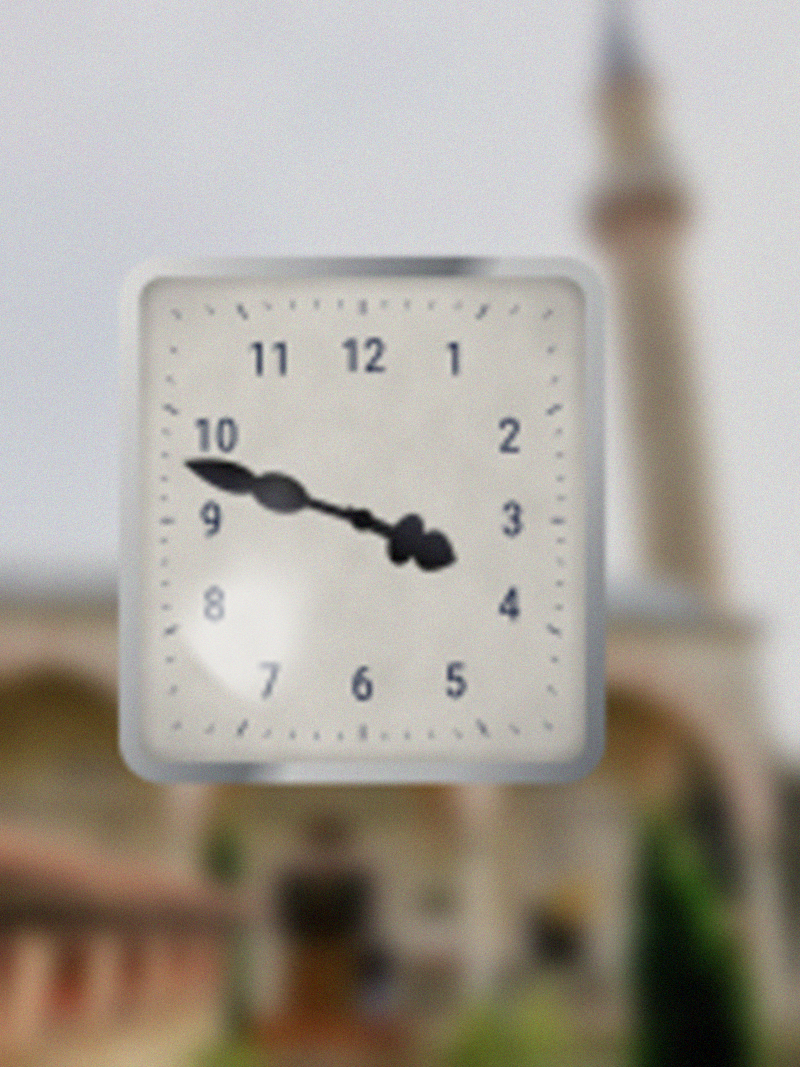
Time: {"hour": 3, "minute": 48}
